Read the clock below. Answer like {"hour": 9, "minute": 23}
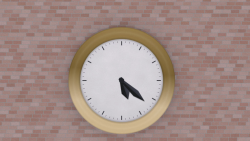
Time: {"hour": 5, "minute": 22}
